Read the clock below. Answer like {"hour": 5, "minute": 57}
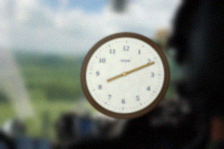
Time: {"hour": 8, "minute": 11}
